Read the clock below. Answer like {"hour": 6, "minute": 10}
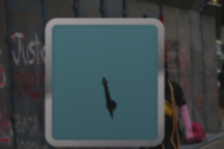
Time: {"hour": 5, "minute": 28}
